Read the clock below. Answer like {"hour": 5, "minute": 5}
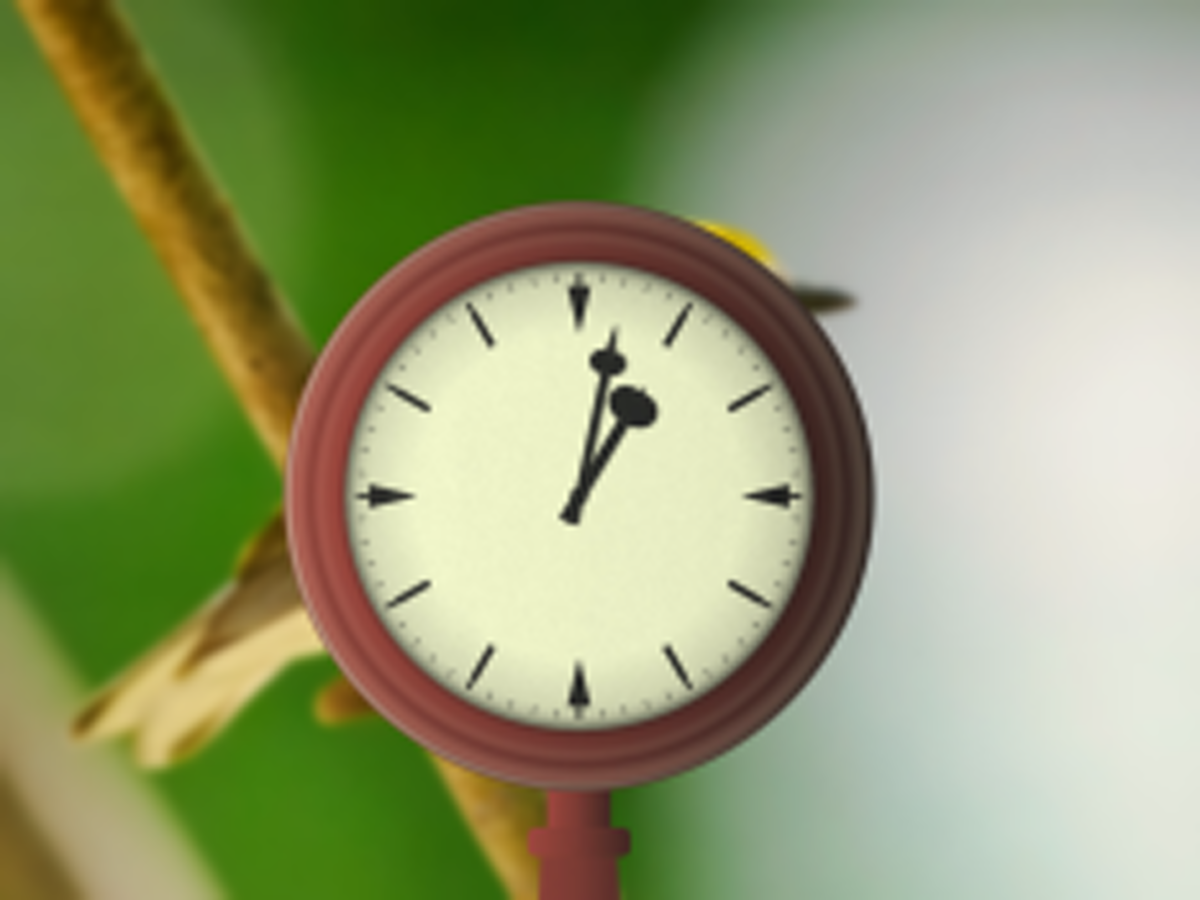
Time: {"hour": 1, "minute": 2}
